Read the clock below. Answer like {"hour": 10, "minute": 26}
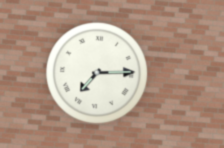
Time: {"hour": 7, "minute": 14}
